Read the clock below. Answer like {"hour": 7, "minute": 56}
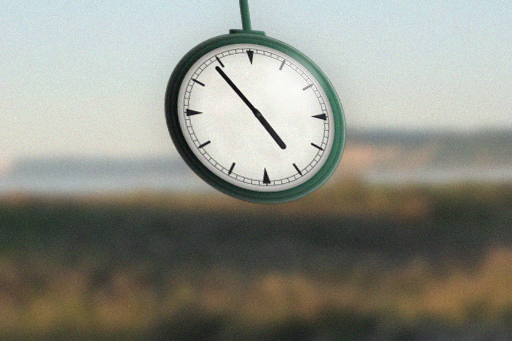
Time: {"hour": 4, "minute": 54}
